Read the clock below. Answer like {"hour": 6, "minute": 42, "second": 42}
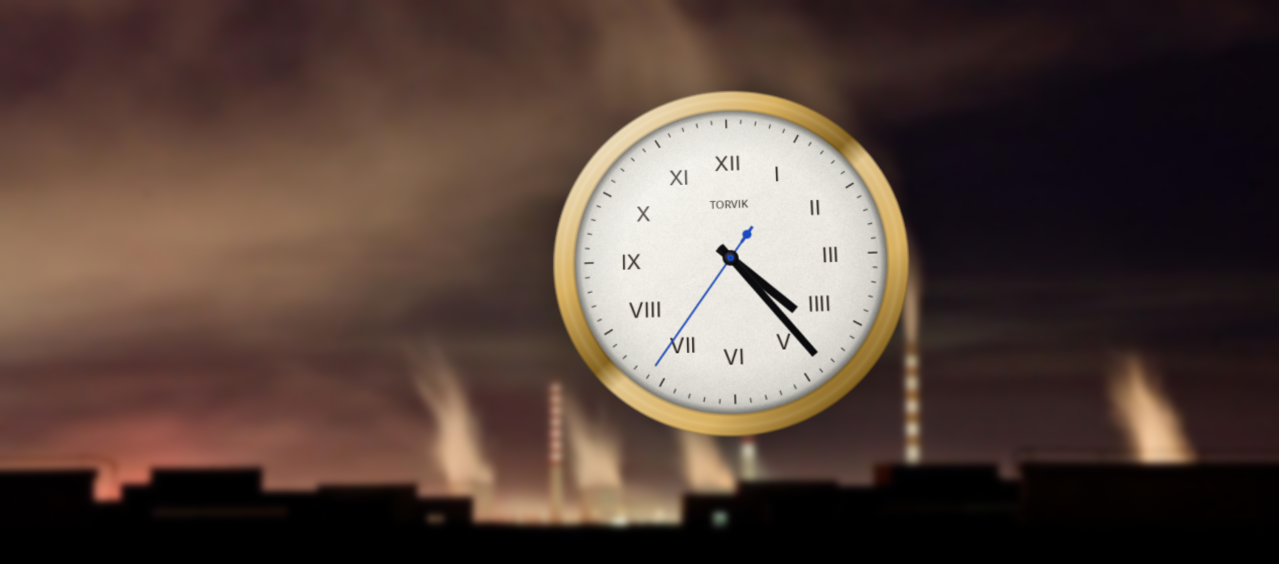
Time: {"hour": 4, "minute": 23, "second": 36}
